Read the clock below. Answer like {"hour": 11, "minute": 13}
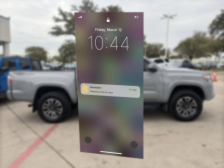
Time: {"hour": 10, "minute": 44}
